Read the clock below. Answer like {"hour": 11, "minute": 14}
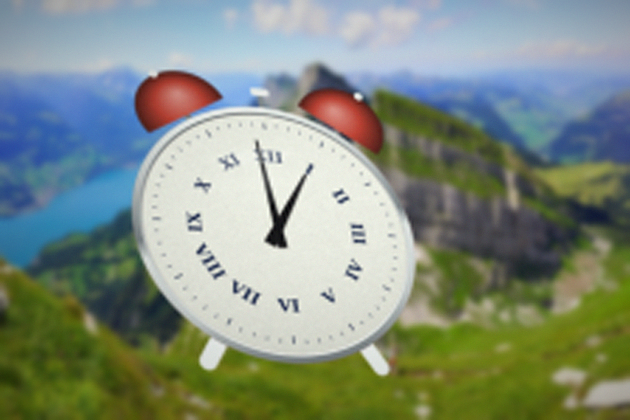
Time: {"hour": 12, "minute": 59}
